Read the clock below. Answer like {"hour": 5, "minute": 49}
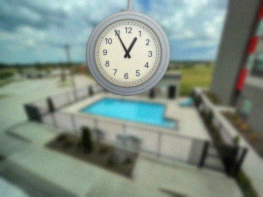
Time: {"hour": 12, "minute": 55}
